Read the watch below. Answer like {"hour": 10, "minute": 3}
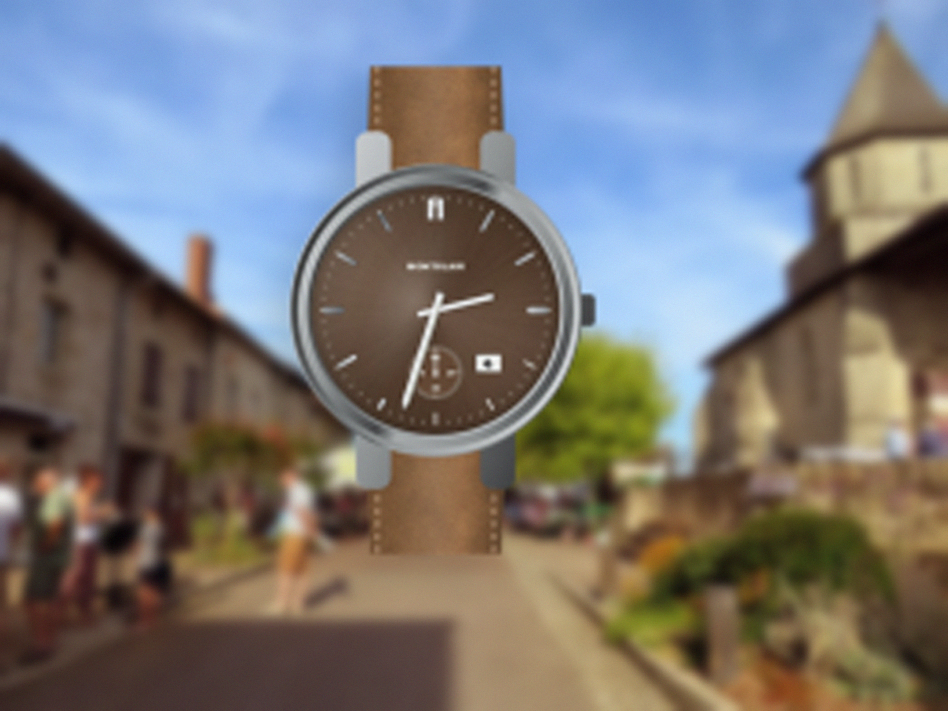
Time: {"hour": 2, "minute": 33}
